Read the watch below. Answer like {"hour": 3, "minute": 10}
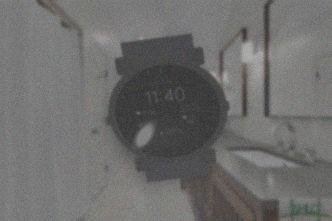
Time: {"hour": 11, "minute": 40}
